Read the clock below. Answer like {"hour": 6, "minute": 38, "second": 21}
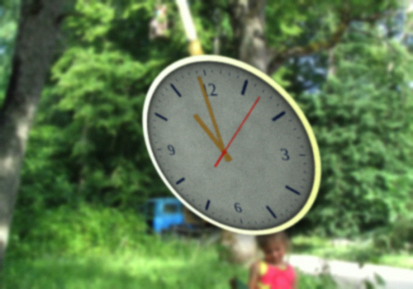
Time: {"hour": 10, "minute": 59, "second": 7}
